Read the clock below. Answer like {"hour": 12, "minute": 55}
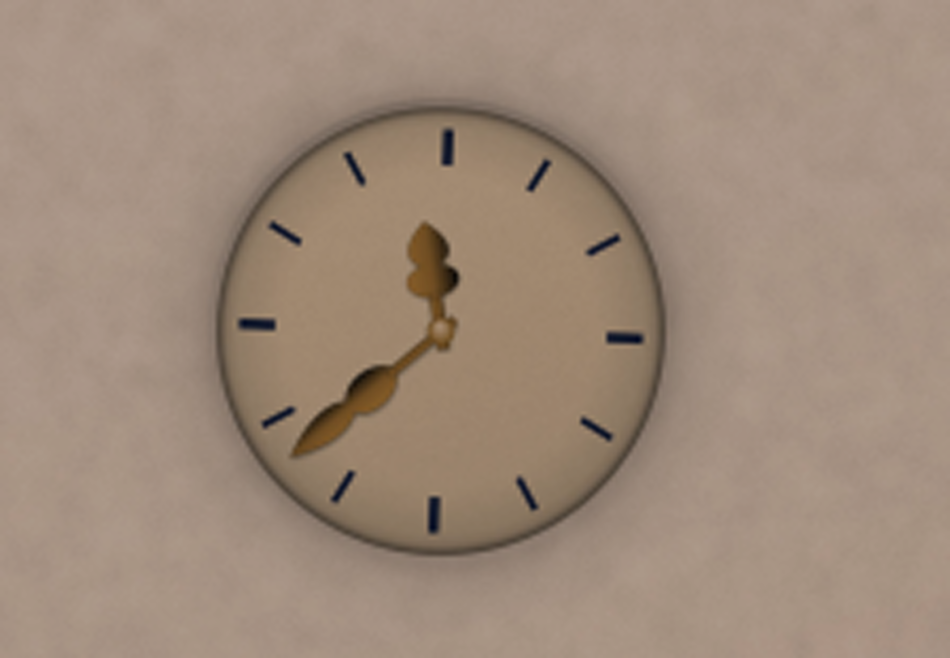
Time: {"hour": 11, "minute": 38}
